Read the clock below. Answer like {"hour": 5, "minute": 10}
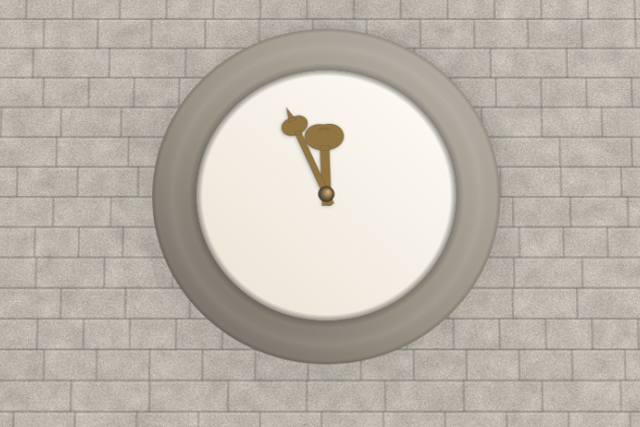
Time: {"hour": 11, "minute": 56}
